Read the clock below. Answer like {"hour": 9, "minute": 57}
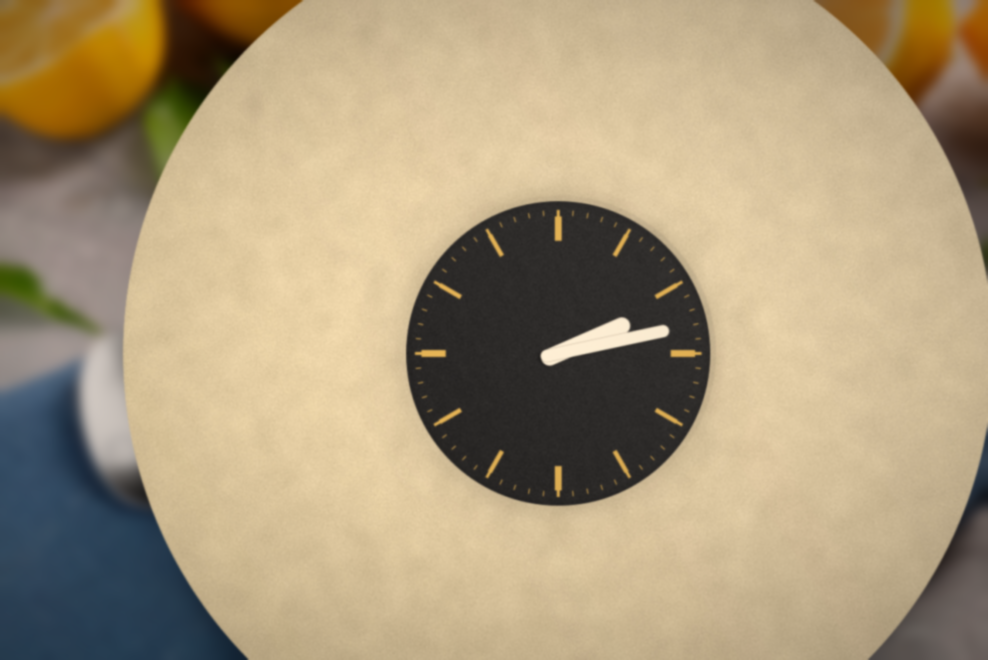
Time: {"hour": 2, "minute": 13}
